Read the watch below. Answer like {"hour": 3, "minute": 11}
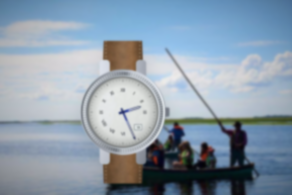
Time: {"hour": 2, "minute": 26}
